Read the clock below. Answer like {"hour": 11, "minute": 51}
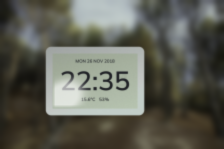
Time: {"hour": 22, "minute": 35}
